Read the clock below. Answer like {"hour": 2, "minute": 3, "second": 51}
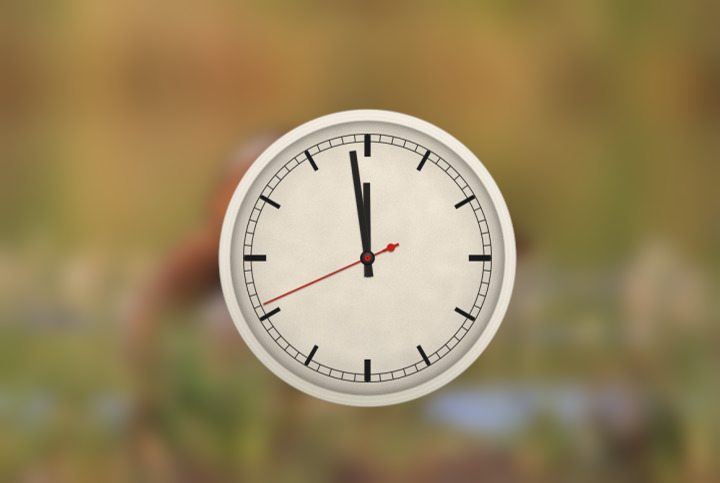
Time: {"hour": 11, "minute": 58, "second": 41}
